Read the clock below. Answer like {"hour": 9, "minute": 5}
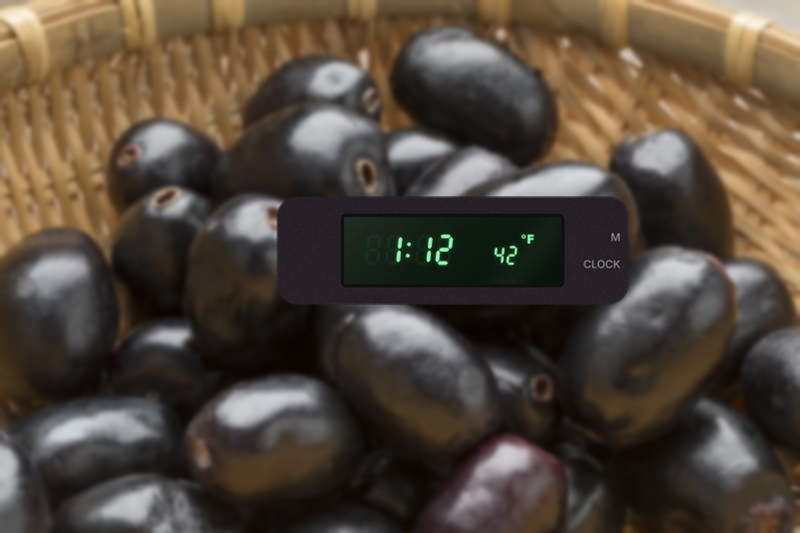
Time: {"hour": 1, "minute": 12}
